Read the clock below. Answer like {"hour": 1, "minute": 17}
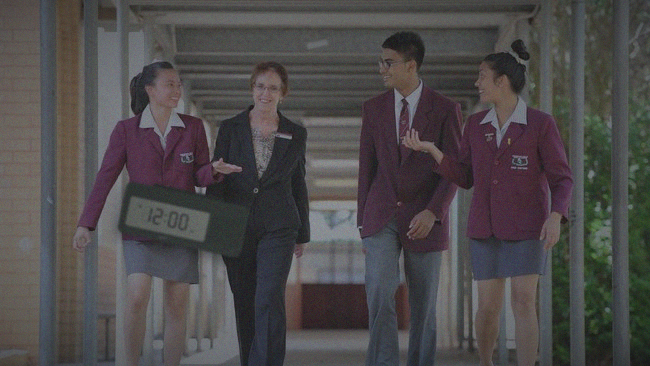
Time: {"hour": 12, "minute": 0}
